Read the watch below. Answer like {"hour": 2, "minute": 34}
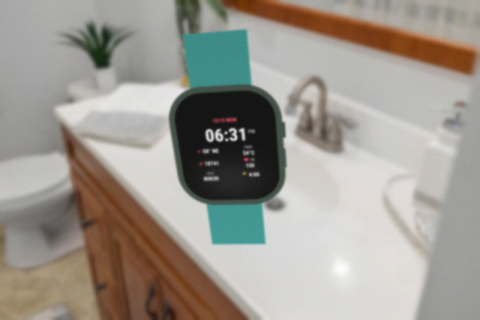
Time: {"hour": 6, "minute": 31}
